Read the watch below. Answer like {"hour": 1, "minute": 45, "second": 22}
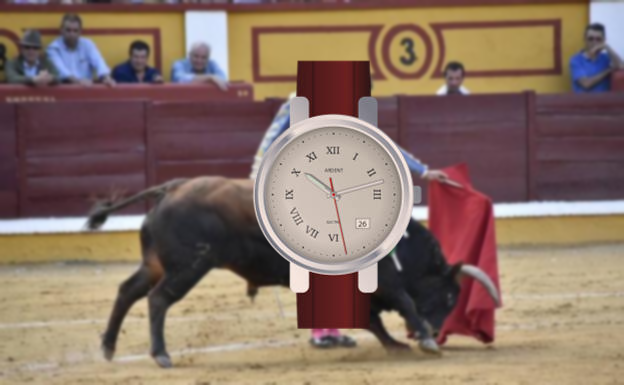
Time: {"hour": 10, "minute": 12, "second": 28}
